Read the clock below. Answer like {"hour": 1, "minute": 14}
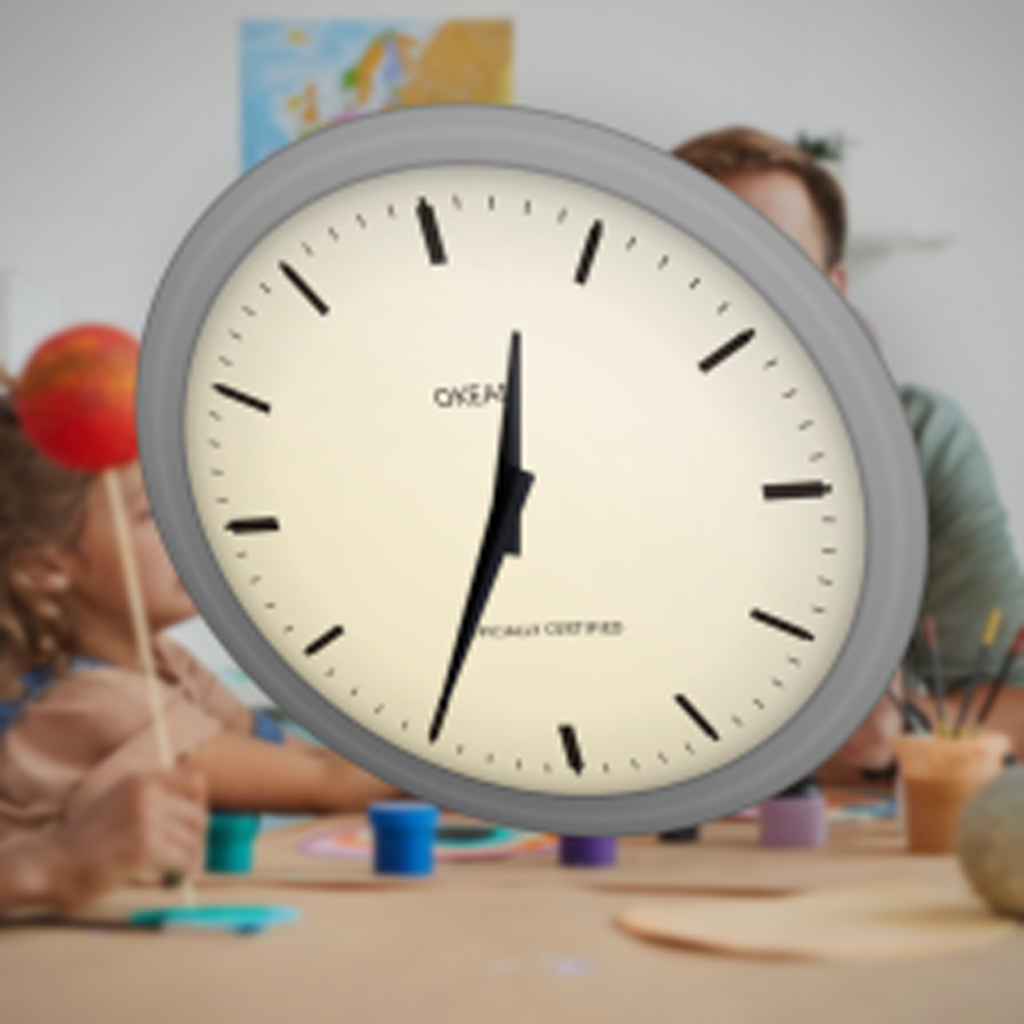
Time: {"hour": 12, "minute": 35}
